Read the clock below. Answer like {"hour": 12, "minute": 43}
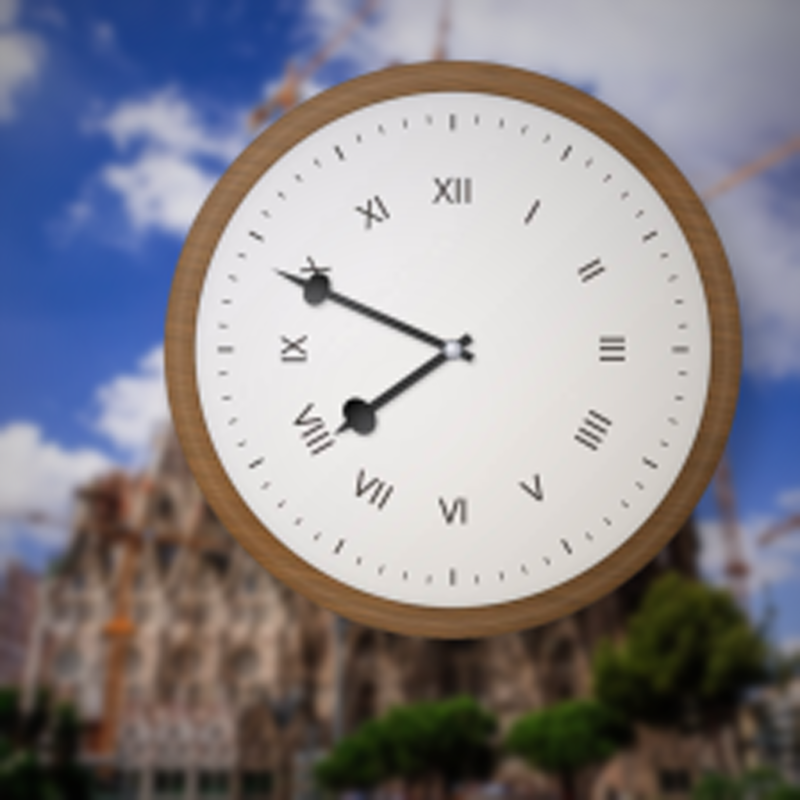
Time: {"hour": 7, "minute": 49}
